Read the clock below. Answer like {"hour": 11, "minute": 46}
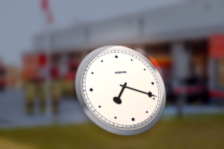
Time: {"hour": 7, "minute": 19}
